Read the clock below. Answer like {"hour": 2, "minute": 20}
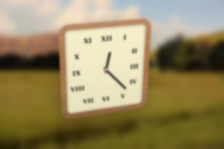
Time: {"hour": 12, "minute": 23}
